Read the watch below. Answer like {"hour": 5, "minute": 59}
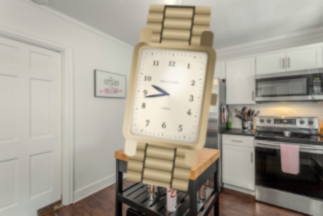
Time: {"hour": 9, "minute": 43}
